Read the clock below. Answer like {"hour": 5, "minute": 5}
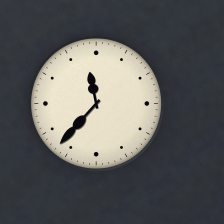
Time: {"hour": 11, "minute": 37}
